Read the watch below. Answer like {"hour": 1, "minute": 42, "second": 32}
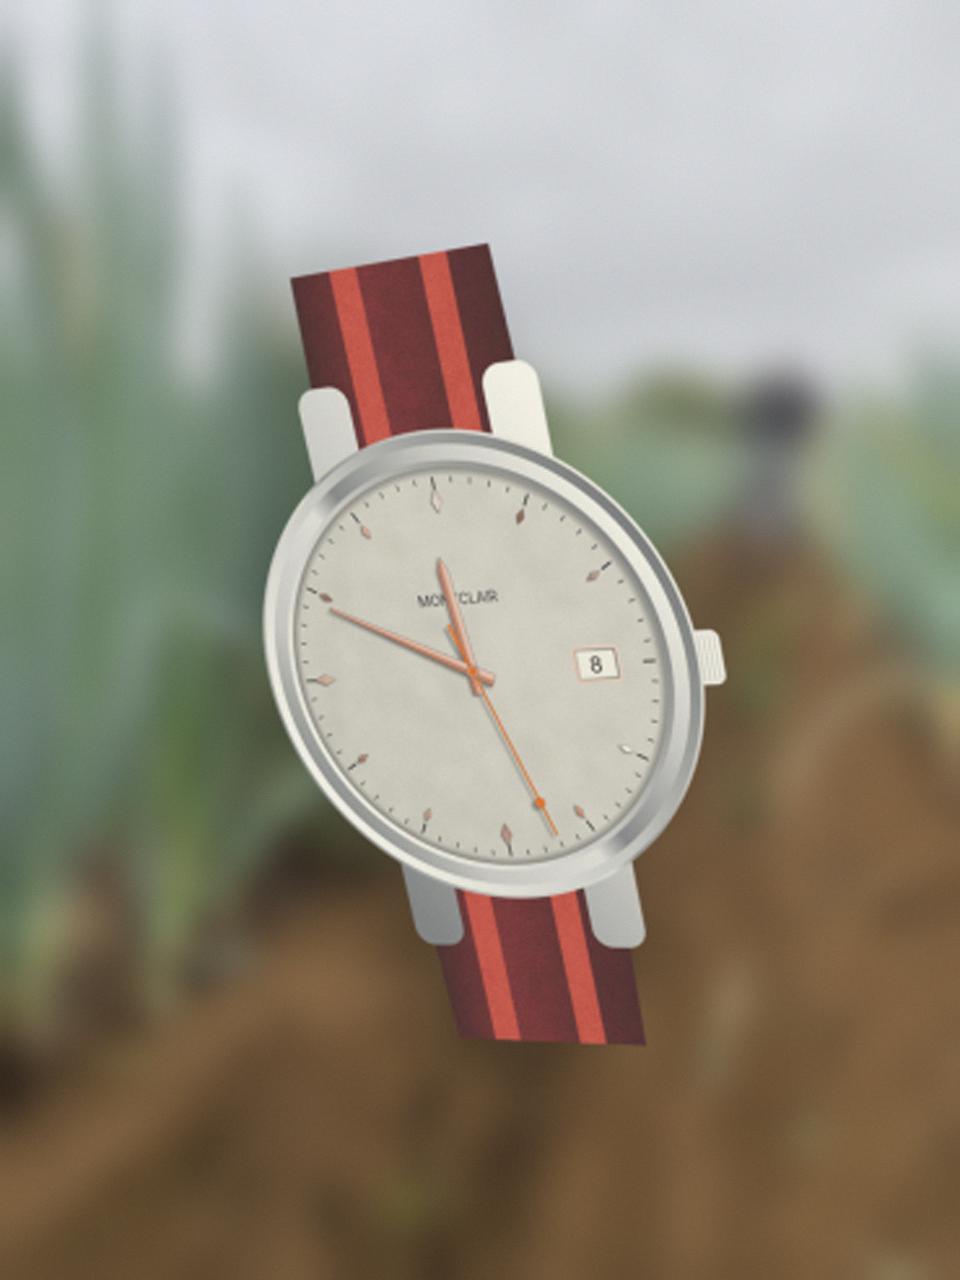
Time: {"hour": 11, "minute": 49, "second": 27}
